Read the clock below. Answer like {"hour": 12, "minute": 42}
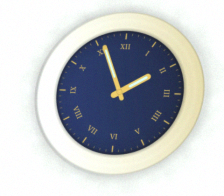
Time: {"hour": 1, "minute": 56}
